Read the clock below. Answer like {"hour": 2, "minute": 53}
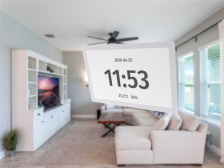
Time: {"hour": 11, "minute": 53}
